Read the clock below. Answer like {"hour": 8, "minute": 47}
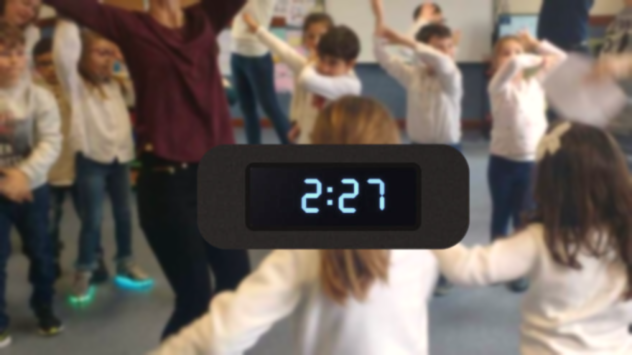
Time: {"hour": 2, "minute": 27}
